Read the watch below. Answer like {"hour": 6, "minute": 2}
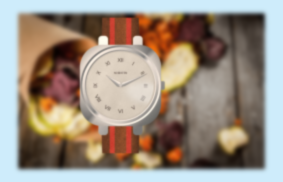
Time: {"hour": 10, "minute": 11}
